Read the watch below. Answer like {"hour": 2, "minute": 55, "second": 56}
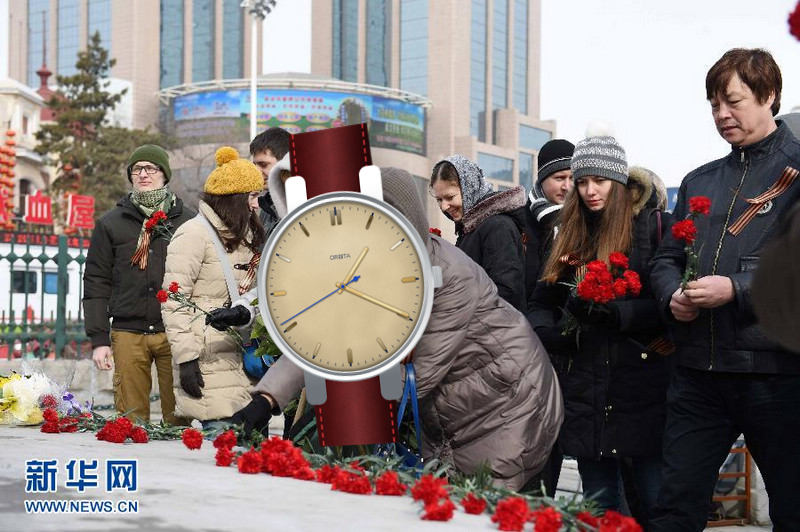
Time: {"hour": 1, "minute": 19, "second": 41}
